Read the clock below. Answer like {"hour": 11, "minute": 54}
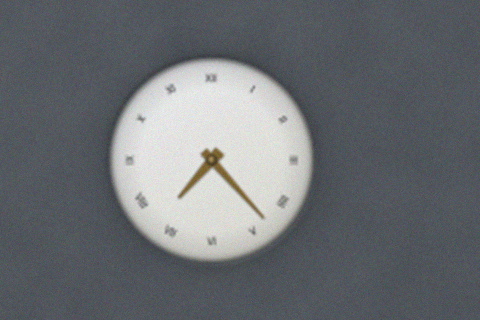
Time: {"hour": 7, "minute": 23}
